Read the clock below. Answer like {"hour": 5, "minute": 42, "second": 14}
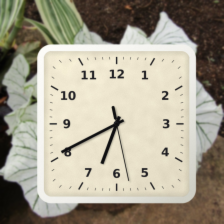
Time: {"hour": 6, "minute": 40, "second": 28}
